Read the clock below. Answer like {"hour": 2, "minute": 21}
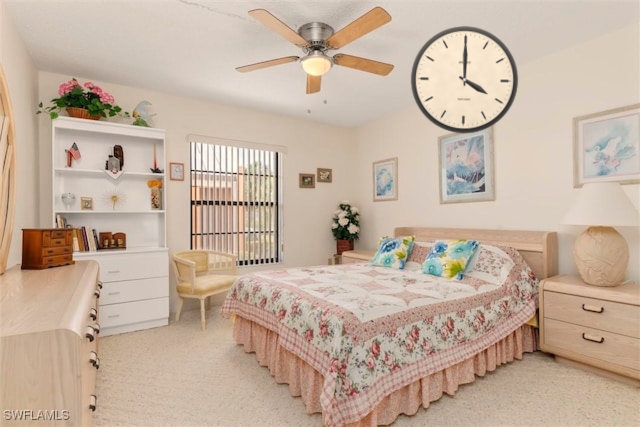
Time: {"hour": 4, "minute": 0}
